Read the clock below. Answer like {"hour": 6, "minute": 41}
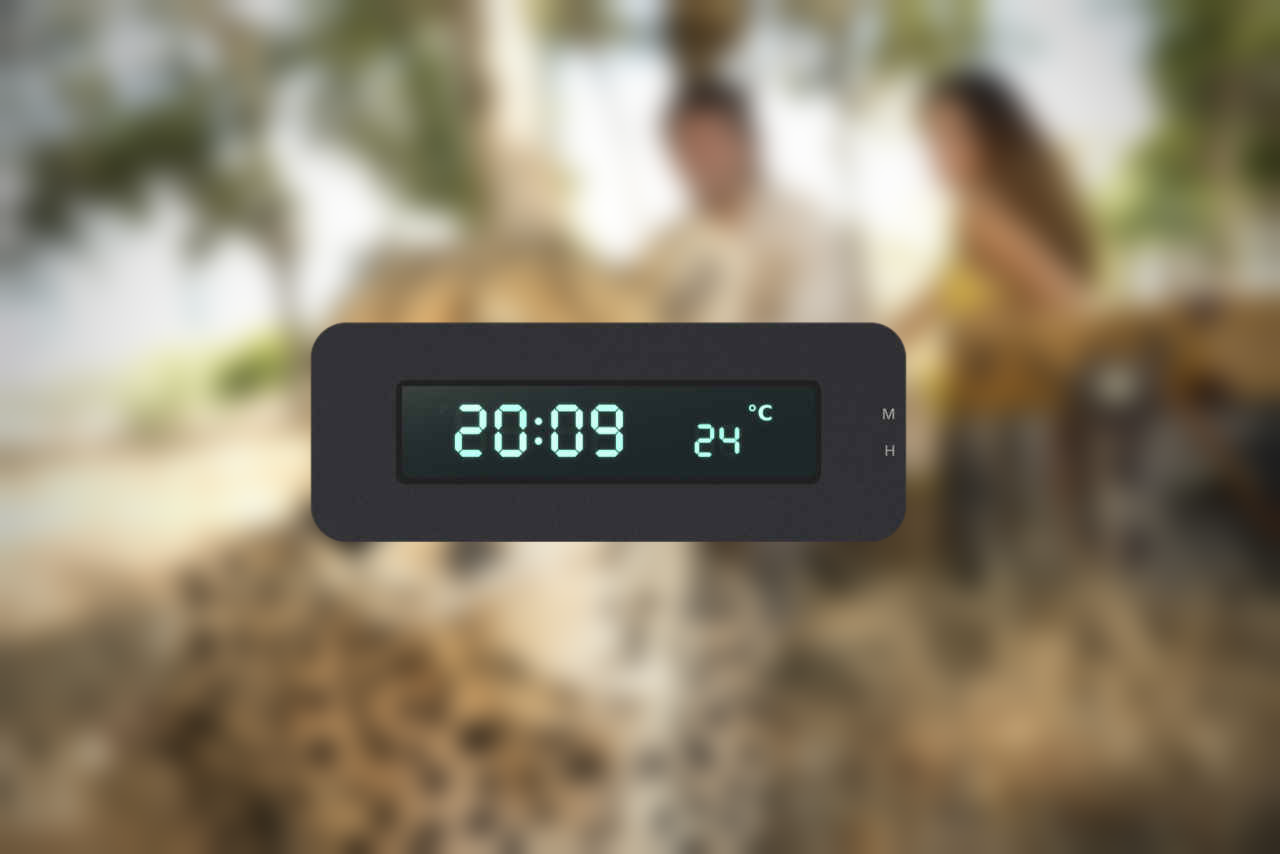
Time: {"hour": 20, "minute": 9}
